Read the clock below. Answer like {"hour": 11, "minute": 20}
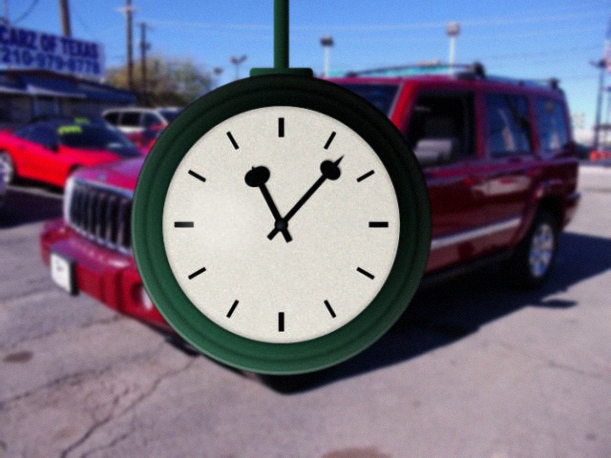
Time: {"hour": 11, "minute": 7}
